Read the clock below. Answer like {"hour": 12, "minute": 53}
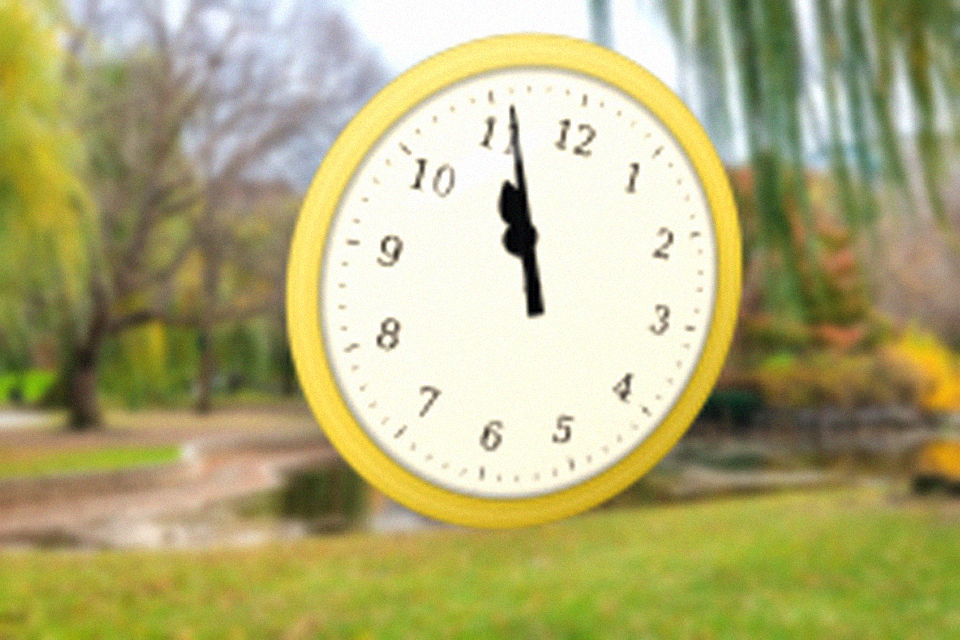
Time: {"hour": 10, "minute": 56}
